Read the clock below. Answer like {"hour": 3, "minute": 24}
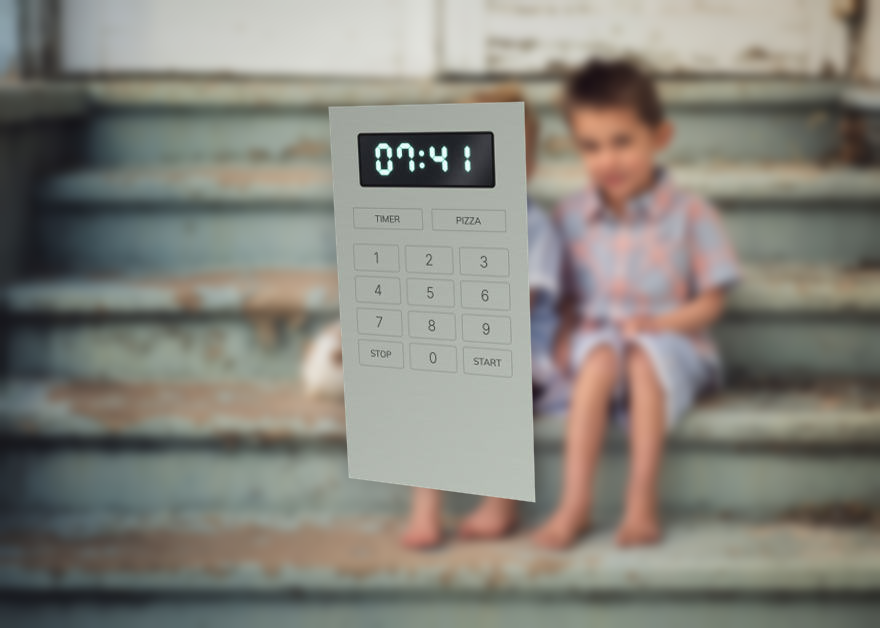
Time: {"hour": 7, "minute": 41}
